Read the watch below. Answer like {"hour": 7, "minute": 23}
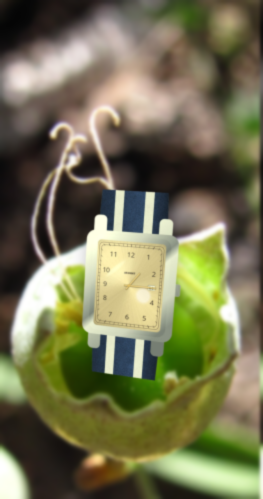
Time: {"hour": 1, "minute": 15}
